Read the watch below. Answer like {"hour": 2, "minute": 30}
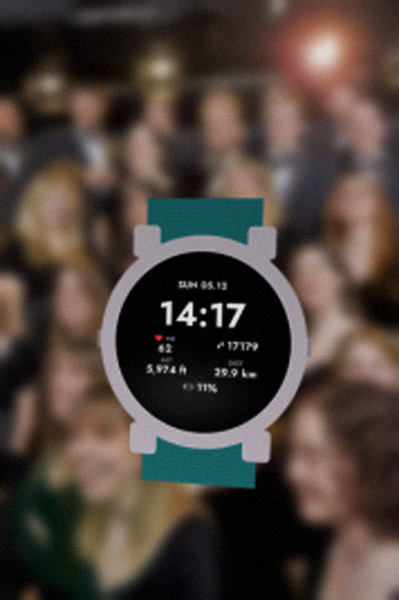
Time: {"hour": 14, "minute": 17}
